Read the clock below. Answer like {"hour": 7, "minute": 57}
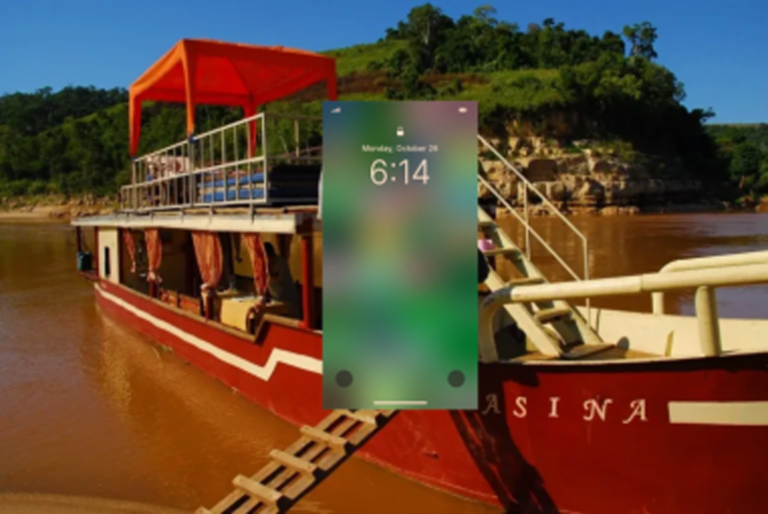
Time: {"hour": 6, "minute": 14}
